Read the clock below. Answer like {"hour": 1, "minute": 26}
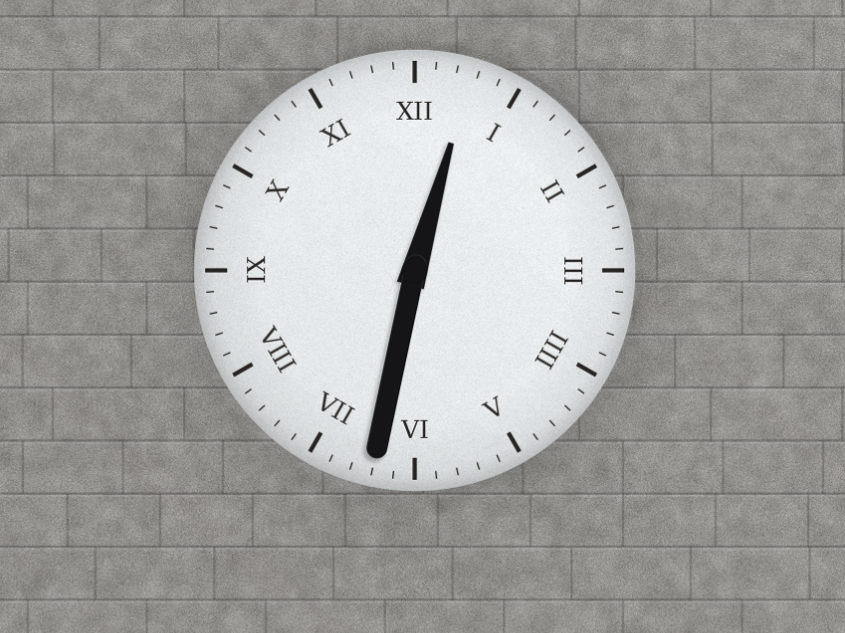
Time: {"hour": 12, "minute": 32}
